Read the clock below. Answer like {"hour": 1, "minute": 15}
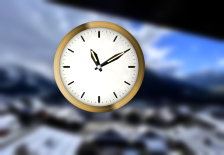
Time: {"hour": 11, "minute": 10}
